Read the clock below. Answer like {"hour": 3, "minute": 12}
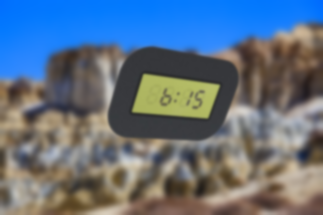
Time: {"hour": 6, "minute": 15}
